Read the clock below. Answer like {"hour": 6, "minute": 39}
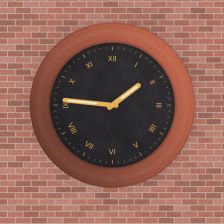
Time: {"hour": 1, "minute": 46}
